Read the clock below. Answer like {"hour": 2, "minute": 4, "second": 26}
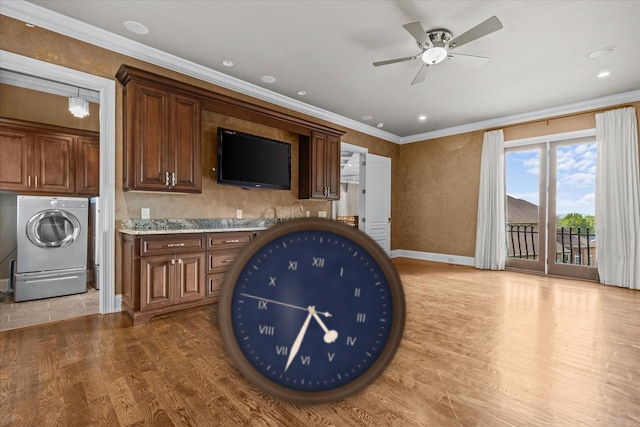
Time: {"hour": 4, "minute": 32, "second": 46}
